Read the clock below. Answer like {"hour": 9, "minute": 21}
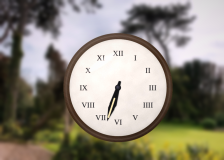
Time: {"hour": 6, "minute": 33}
